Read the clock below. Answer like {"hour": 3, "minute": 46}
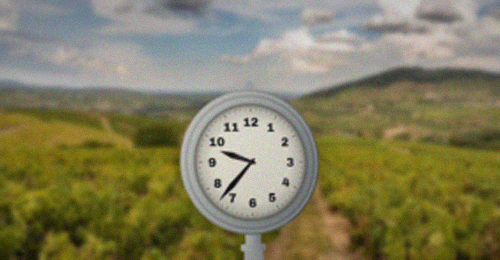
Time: {"hour": 9, "minute": 37}
